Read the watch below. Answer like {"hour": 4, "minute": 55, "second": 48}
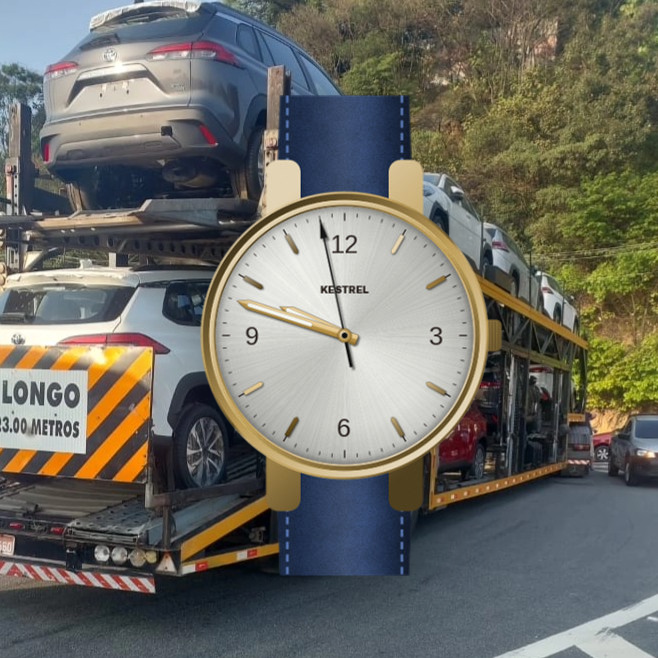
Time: {"hour": 9, "minute": 47, "second": 58}
